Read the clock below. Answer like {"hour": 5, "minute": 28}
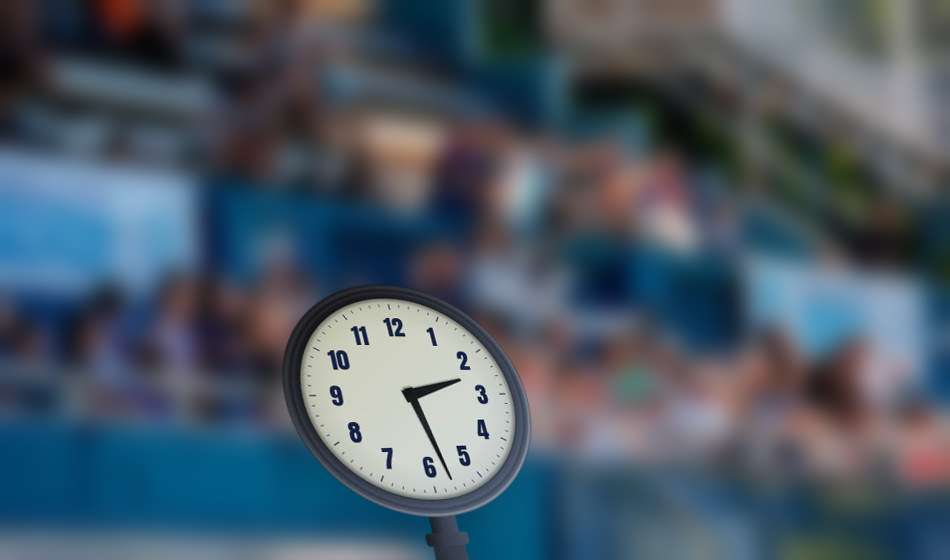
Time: {"hour": 2, "minute": 28}
